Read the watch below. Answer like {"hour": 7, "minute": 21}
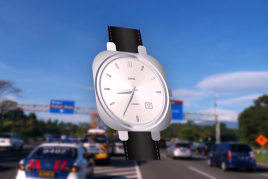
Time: {"hour": 8, "minute": 35}
